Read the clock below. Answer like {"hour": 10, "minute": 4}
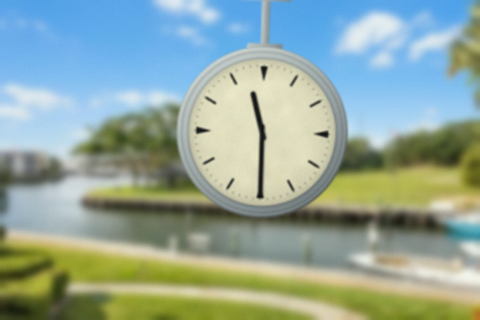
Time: {"hour": 11, "minute": 30}
